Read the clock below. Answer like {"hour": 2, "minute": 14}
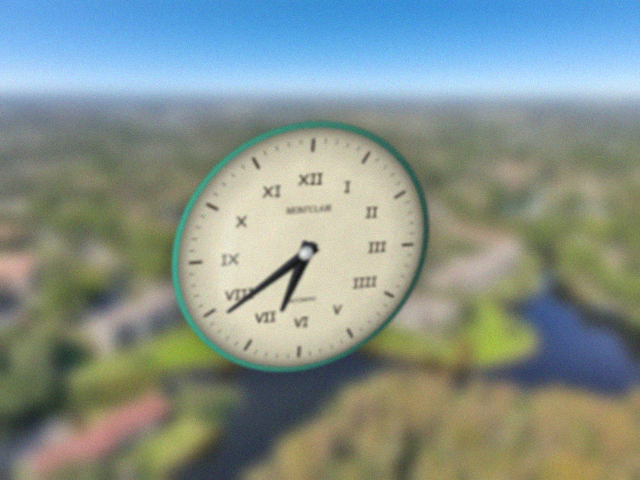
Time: {"hour": 6, "minute": 39}
